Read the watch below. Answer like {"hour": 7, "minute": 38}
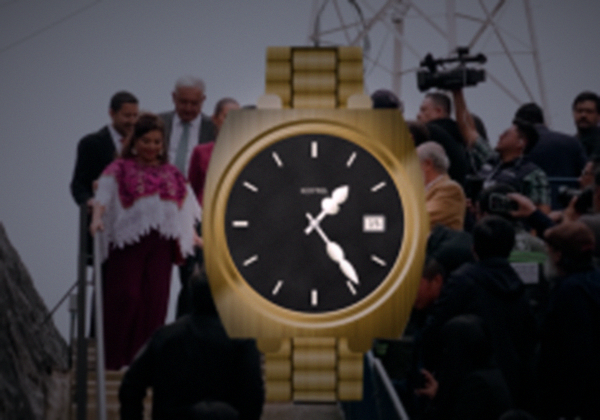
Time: {"hour": 1, "minute": 24}
